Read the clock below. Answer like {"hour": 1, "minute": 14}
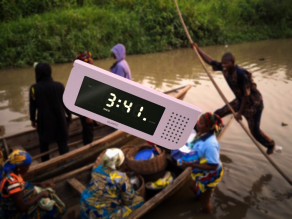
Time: {"hour": 3, "minute": 41}
